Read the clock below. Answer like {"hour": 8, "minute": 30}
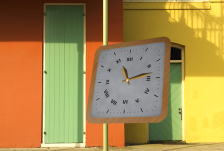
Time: {"hour": 11, "minute": 13}
